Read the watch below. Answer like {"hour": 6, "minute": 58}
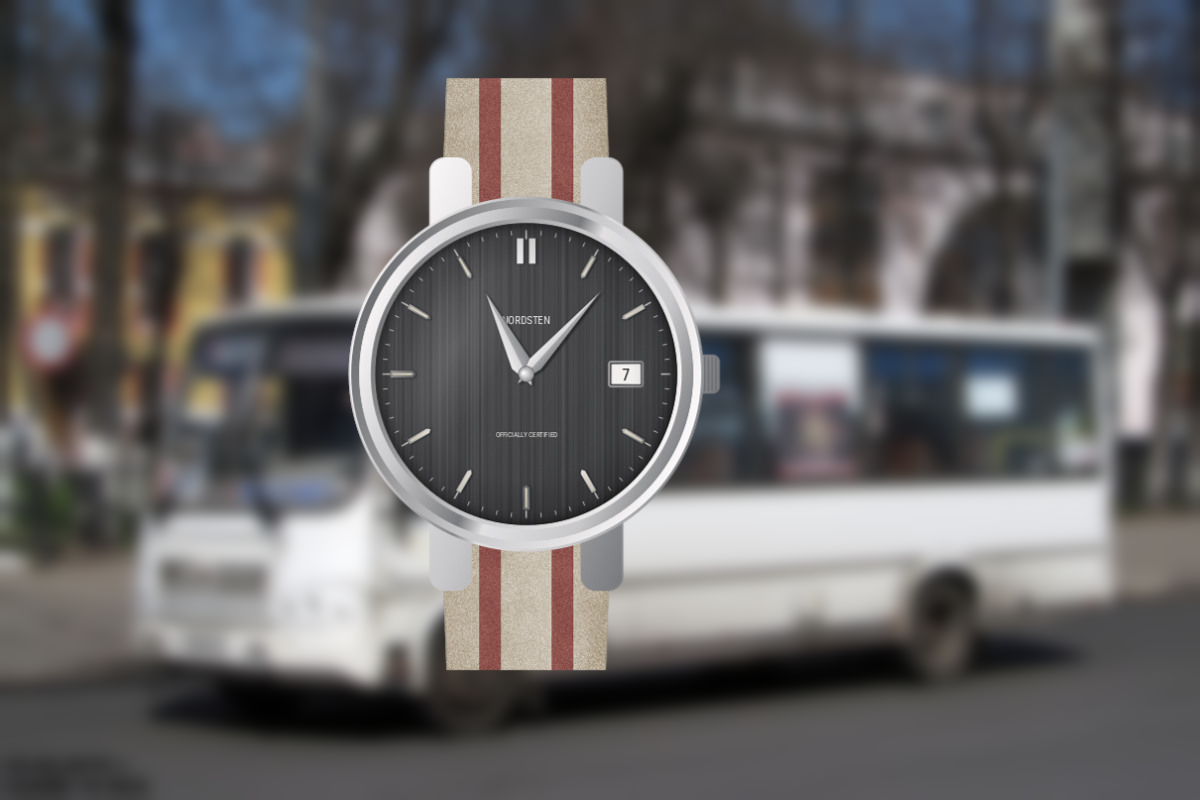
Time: {"hour": 11, "minute": 7}
